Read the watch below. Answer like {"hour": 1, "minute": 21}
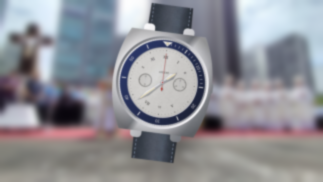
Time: {"hour": 1, "minute": 38}
